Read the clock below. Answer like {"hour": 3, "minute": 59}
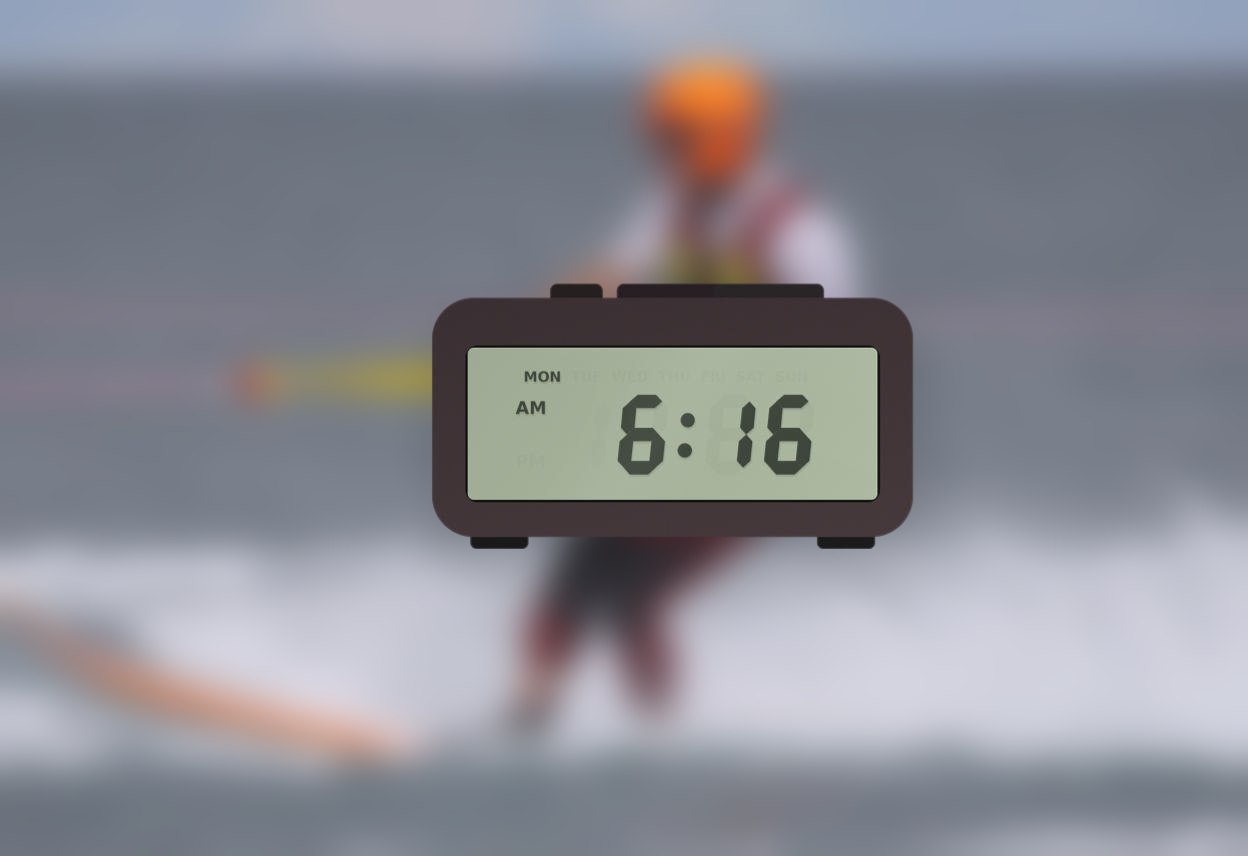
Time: {"hour": 6, "minute": 16}
